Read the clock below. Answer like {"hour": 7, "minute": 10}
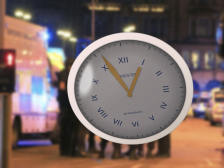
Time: {"hour": 12, "minute": 56}
